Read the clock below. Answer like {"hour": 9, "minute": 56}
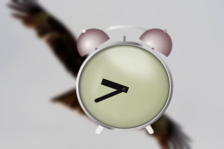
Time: {"hour": 9, "minute": 41}
